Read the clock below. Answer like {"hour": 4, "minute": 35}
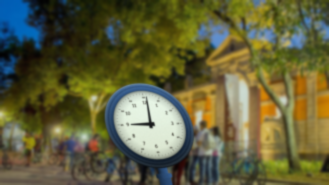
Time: {"hour": 9, "minute": 1}
